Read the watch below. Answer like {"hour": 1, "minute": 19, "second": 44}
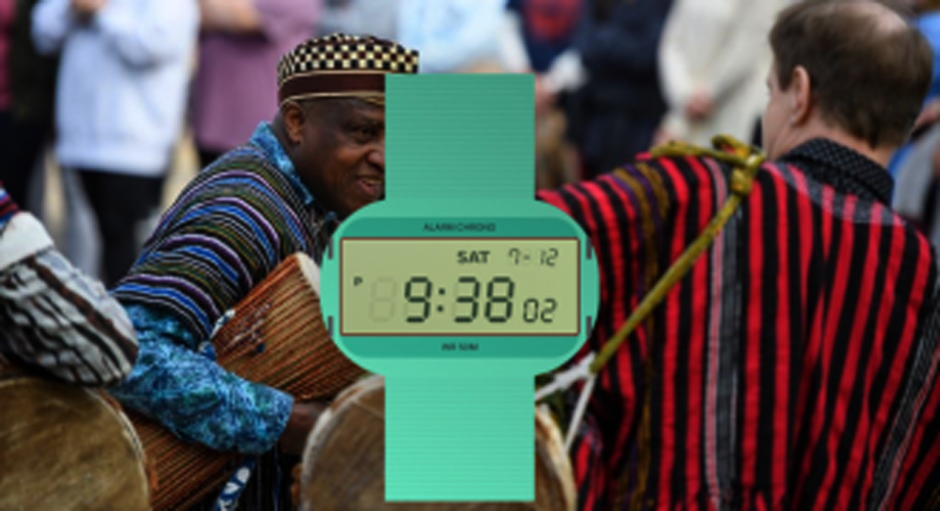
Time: {"hour": 9, "minute": 38, "second": 2}
